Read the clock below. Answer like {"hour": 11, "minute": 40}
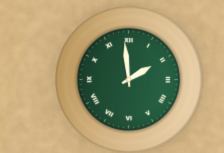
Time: {"hour": 1, "minute": 59}
